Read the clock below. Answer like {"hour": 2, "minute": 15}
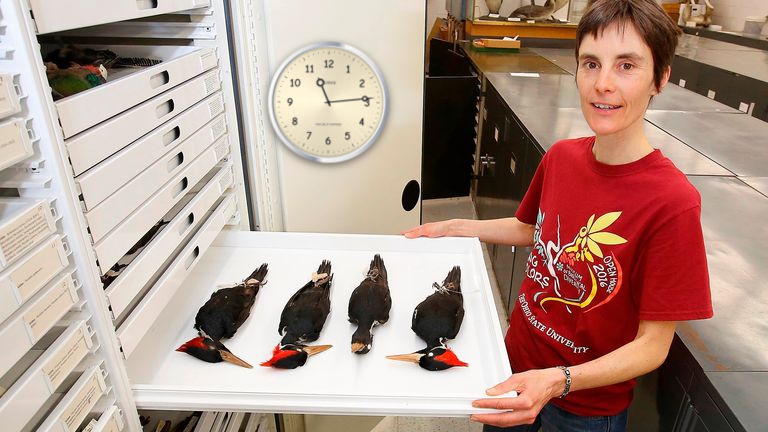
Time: {"hour": 11, "minute": 14}
